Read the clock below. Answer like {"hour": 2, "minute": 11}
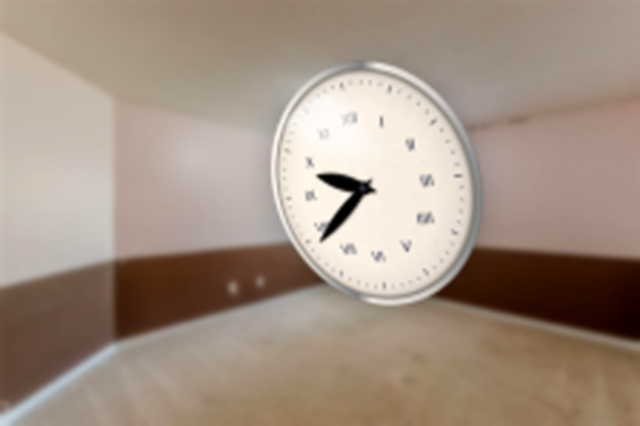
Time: {"hour": 9, "minute": 39}
